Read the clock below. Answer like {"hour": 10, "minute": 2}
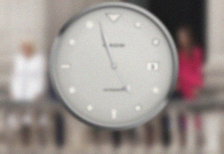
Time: {"hour": 4, "minute": 57}
